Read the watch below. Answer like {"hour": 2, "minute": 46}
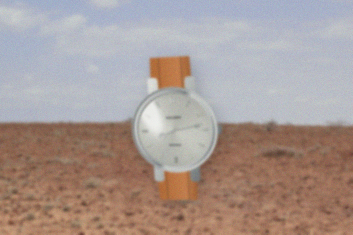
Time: {"hour": 8, "minute": 13}
